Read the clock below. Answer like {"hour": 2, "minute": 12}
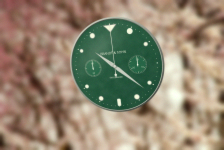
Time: {"hour": 10, "minute": 22}
